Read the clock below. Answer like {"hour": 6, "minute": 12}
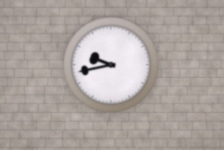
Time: {"hour": 9, "minute": 43}
